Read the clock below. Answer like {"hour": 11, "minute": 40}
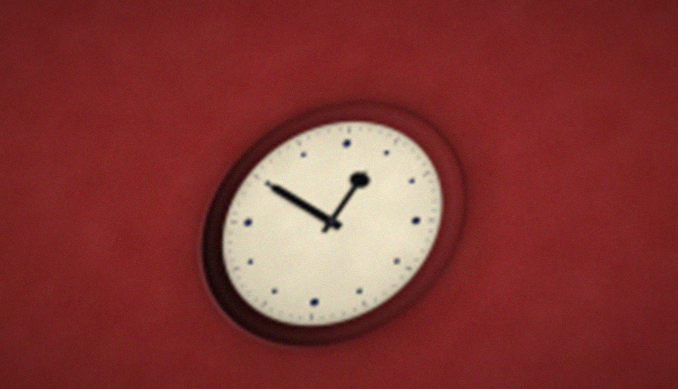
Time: {"hour": 12, "minute": 50}
